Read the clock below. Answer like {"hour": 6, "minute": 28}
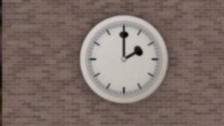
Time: {"hour": 2, "minute": 0}
